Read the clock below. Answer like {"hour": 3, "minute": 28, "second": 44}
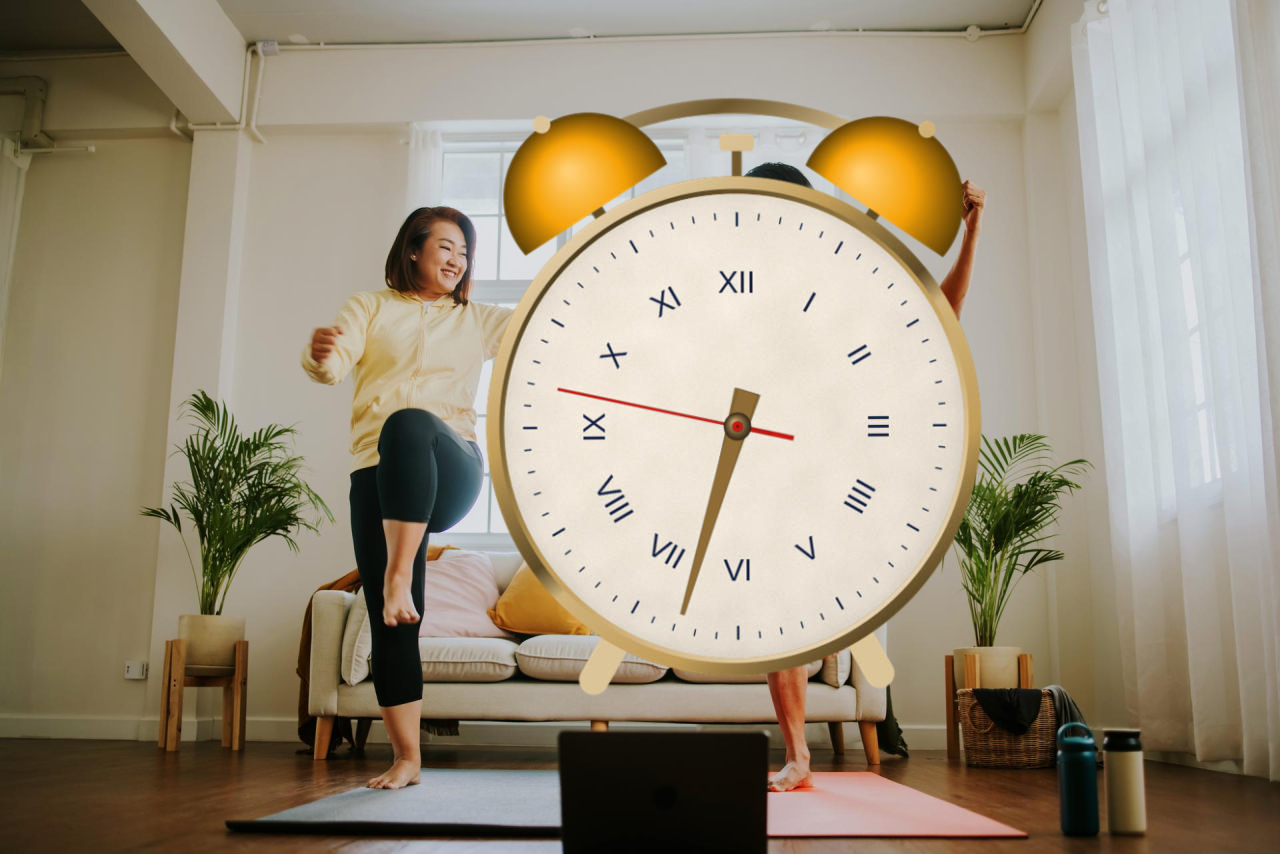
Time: {"hour": 6, "minute": 32, "second": 47}
